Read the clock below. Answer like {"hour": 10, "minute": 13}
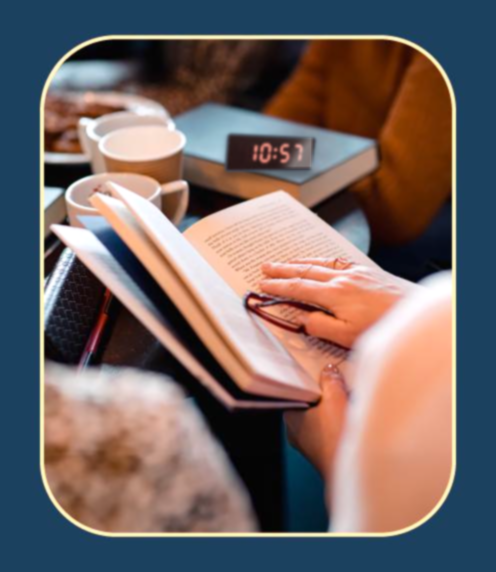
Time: {"hour": 10, "minute": 57}
